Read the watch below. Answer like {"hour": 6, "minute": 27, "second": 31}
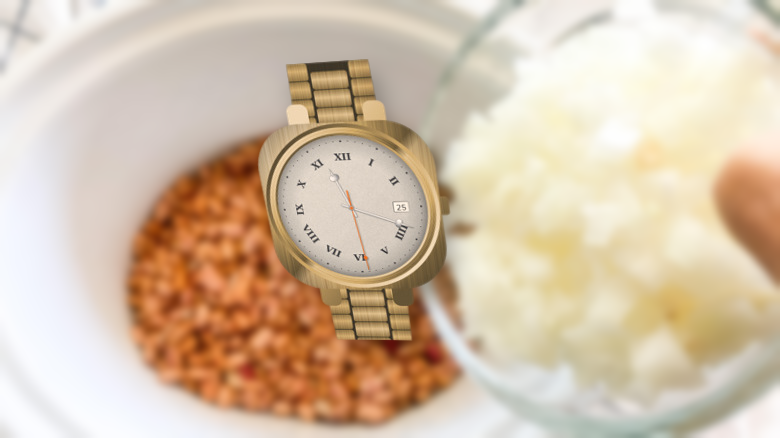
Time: {"hour": 11, "minute": 18, "second": 29}
